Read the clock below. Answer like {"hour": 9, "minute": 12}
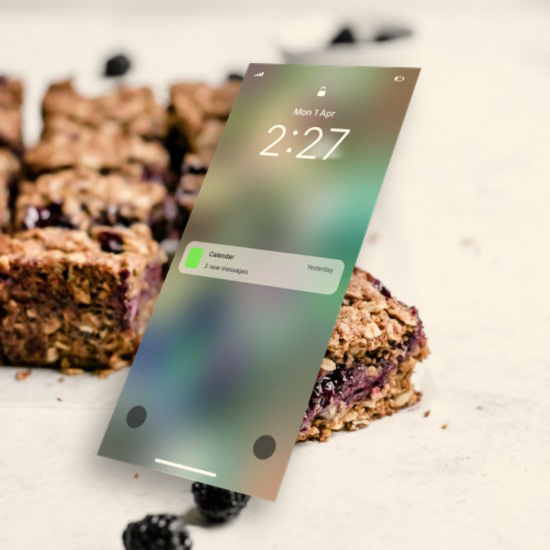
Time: {"hour": 2, "minute": 27}
